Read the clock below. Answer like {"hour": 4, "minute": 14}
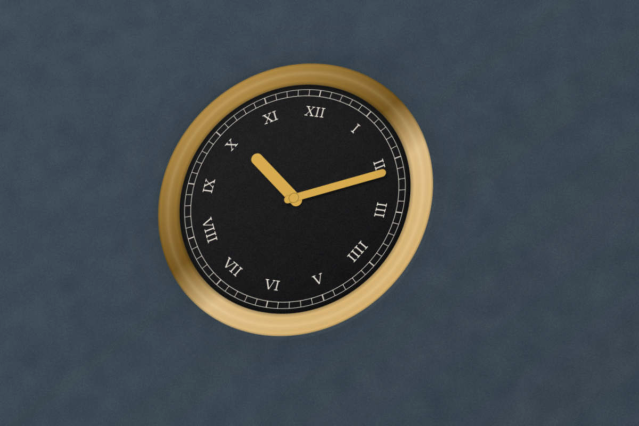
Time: {"hour": 10, "minute": 11}
